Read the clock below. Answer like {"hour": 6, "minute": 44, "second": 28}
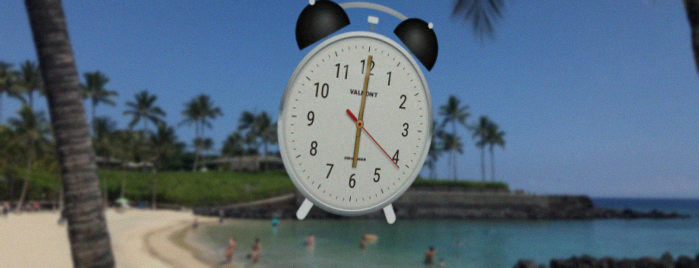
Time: {"hour": 6, "minute": 0, "second": 21}
